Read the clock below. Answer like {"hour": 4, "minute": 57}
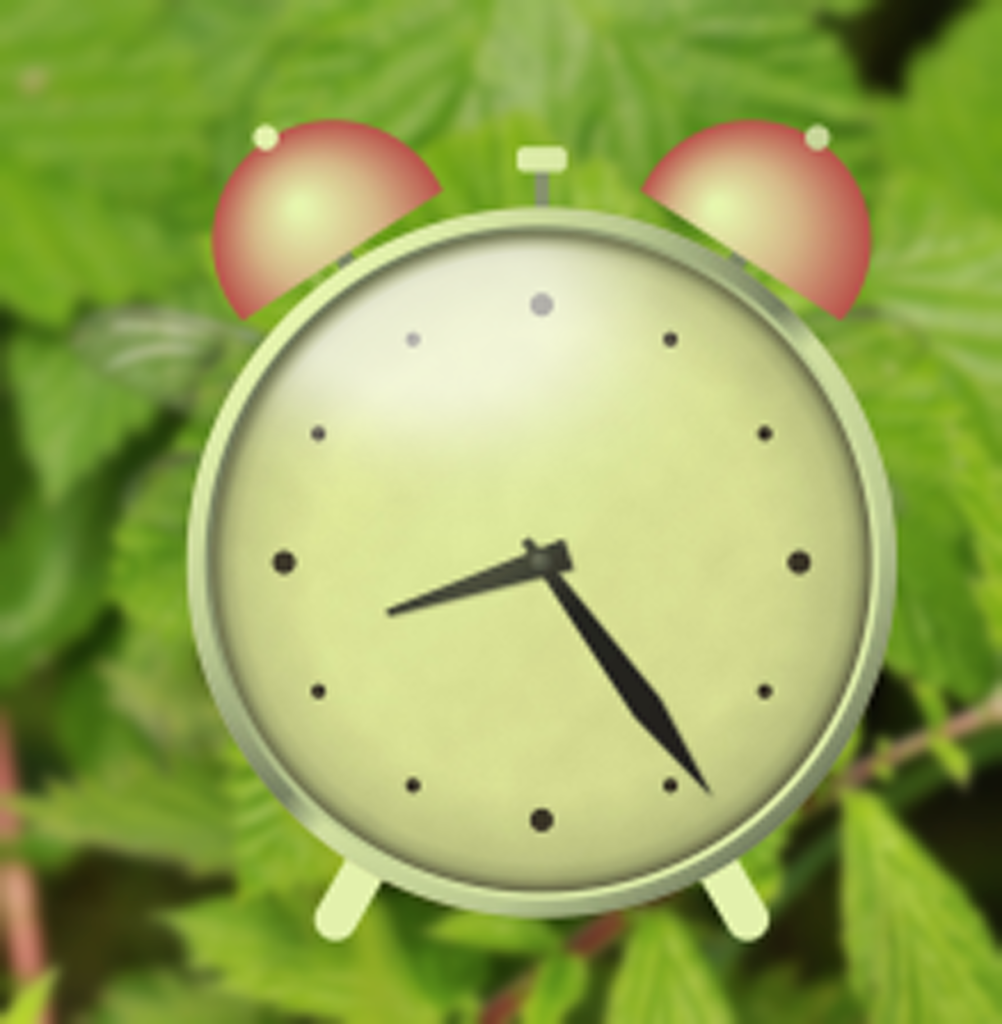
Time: {"hour": 8, "minute": 24}
